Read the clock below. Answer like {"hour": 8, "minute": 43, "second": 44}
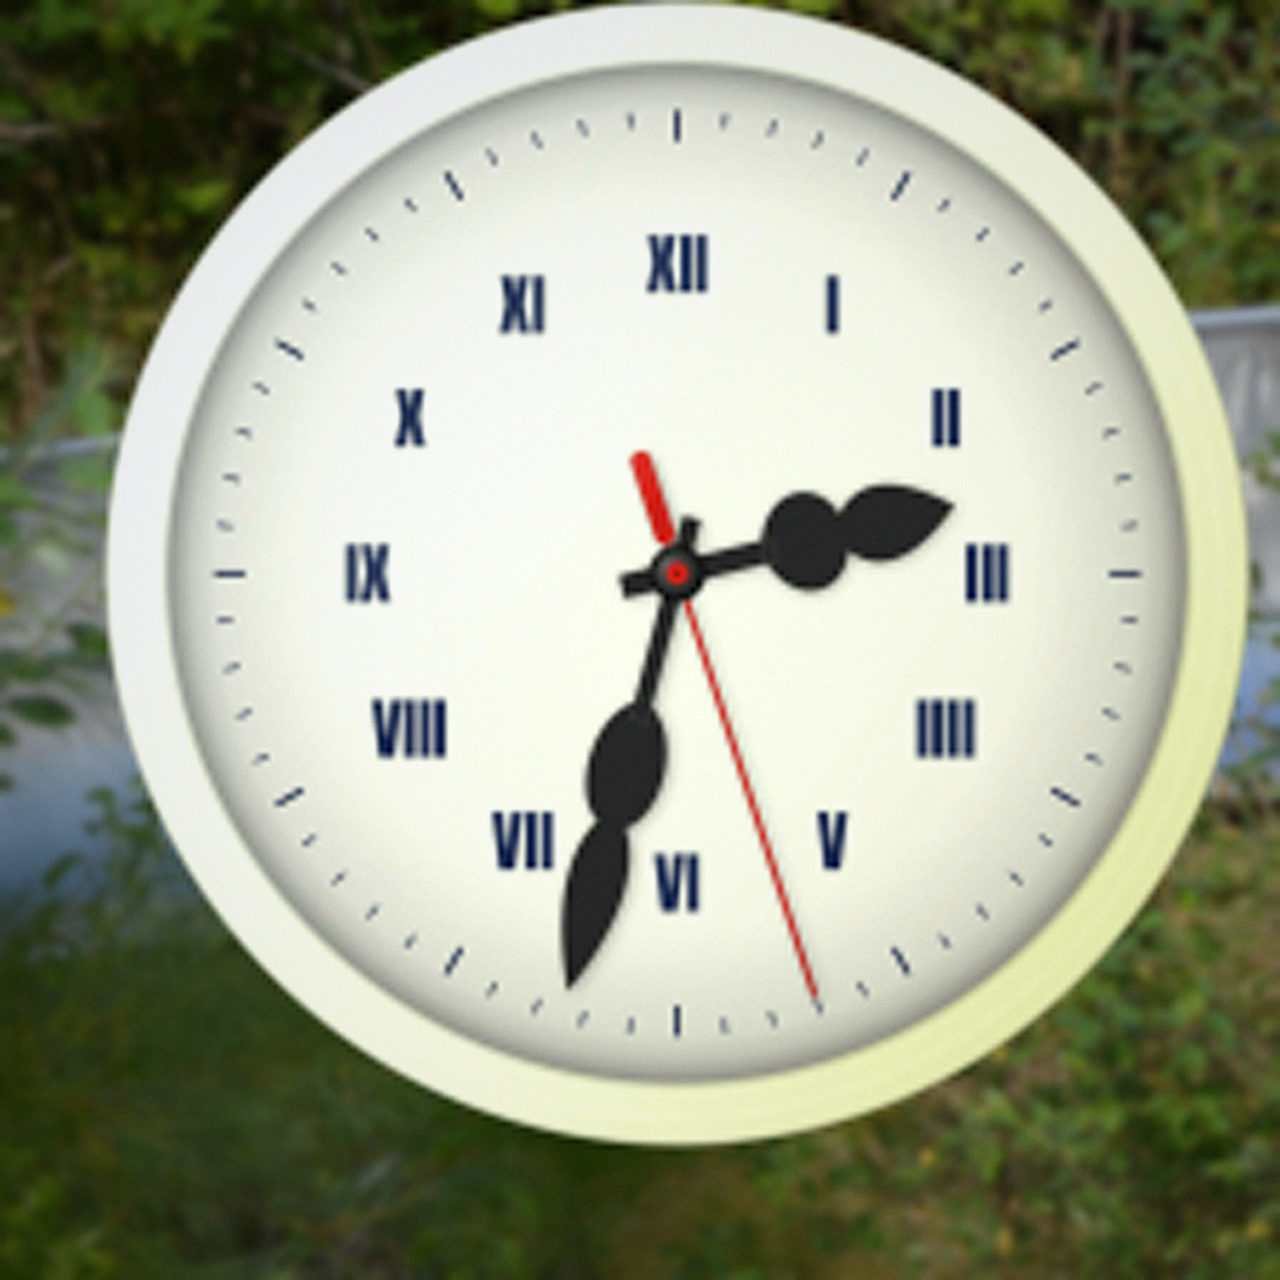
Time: {"hour": 2, "minute": 32, "second": 27}
